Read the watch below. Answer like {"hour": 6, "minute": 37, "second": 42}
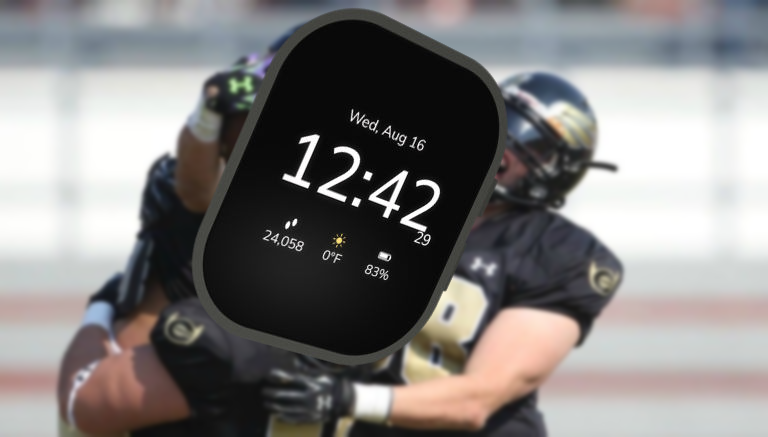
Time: {"hour": 12, "minute": 42, "second": 29}
